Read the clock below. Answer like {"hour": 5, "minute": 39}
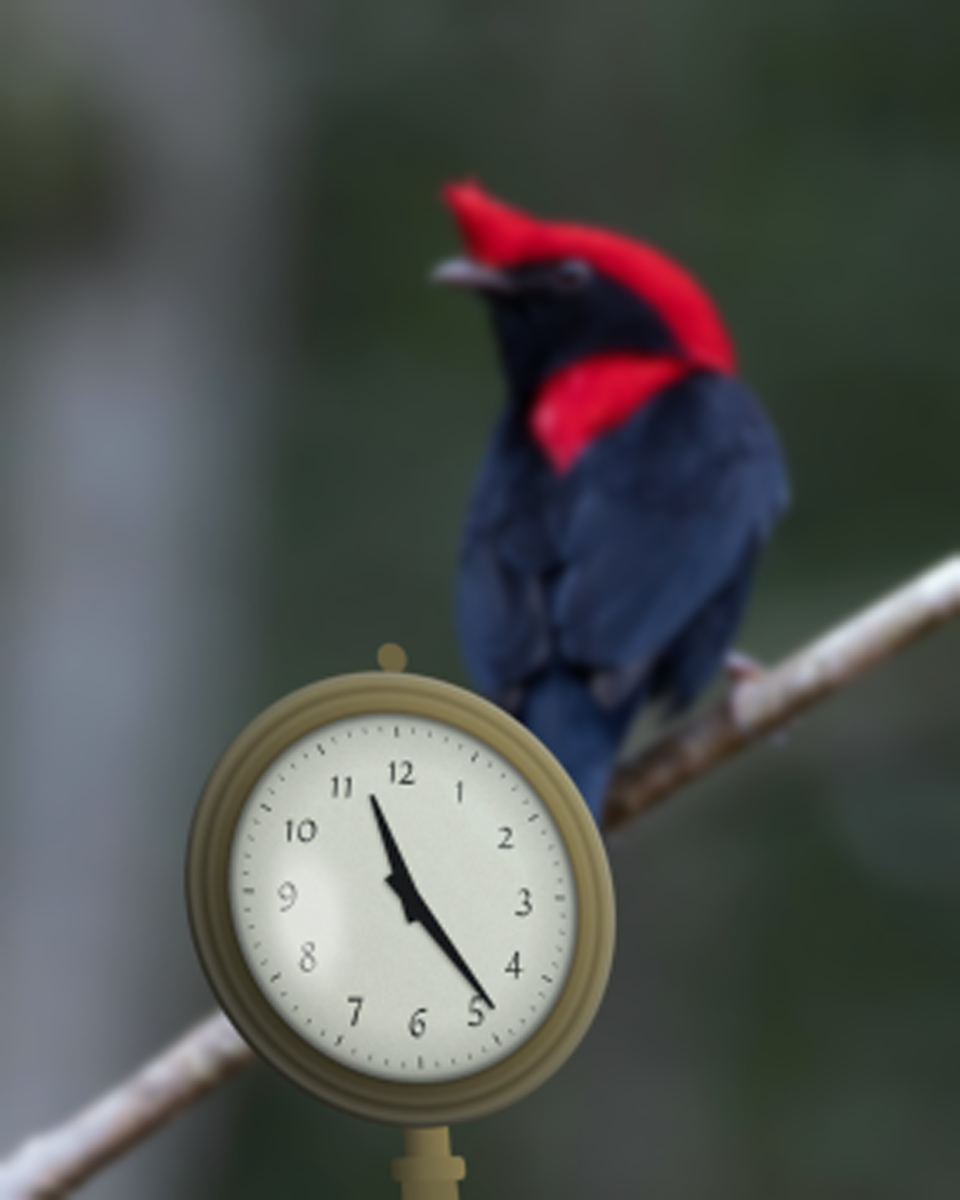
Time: {"hour": 11, "minute": 24}
